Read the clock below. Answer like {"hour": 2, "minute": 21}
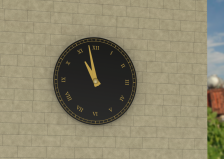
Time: {"hour": 10, "minute": 58}
